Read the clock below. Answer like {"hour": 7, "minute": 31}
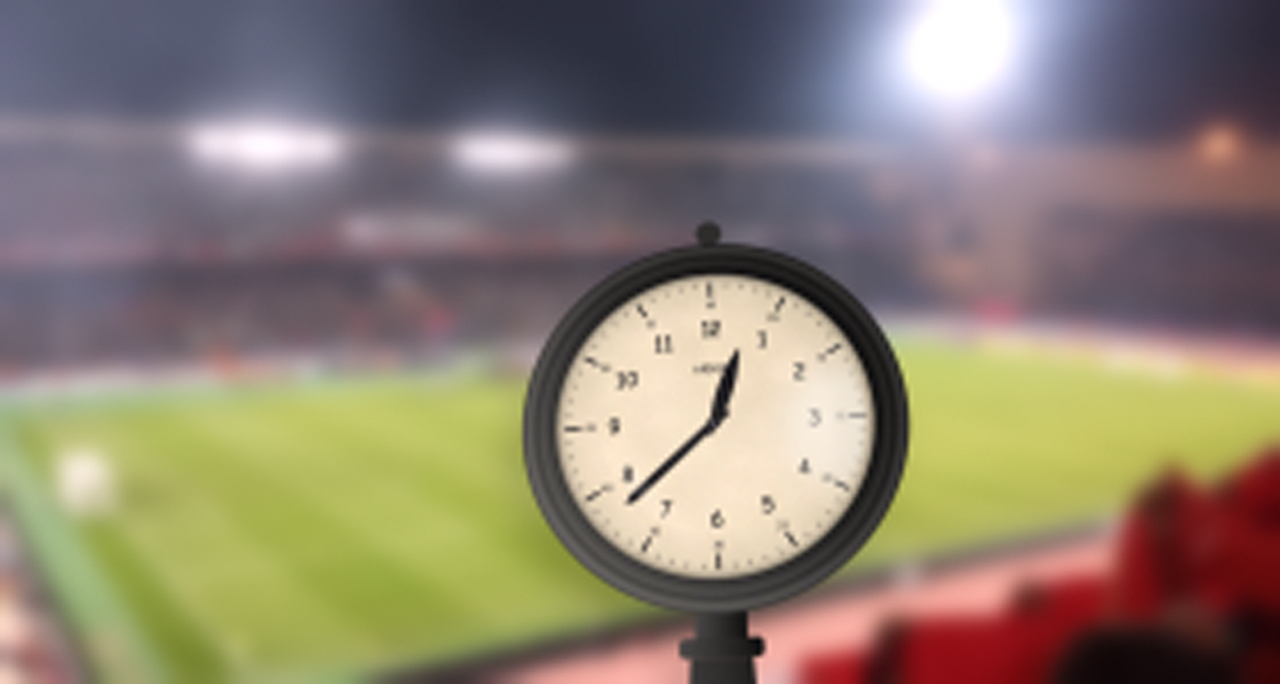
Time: {"hour": 12, "minute": 38}
